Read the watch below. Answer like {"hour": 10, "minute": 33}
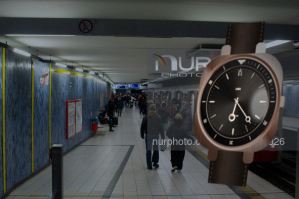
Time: {"hour": 6, "minute": 23}
